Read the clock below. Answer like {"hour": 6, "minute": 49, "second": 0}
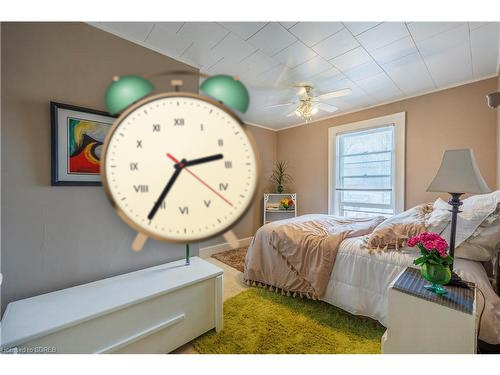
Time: {"hour": 2, "minute": 35, "second": 22}
